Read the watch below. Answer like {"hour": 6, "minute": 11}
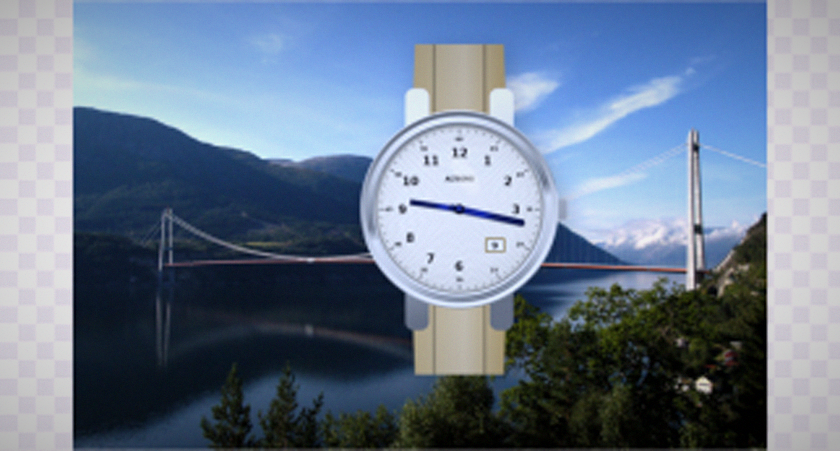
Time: {"hour": 9, "minute": 17}
